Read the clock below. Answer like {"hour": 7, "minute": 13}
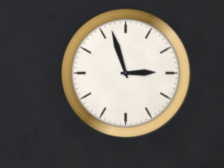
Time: {"hour": 2, "minute": 57}
